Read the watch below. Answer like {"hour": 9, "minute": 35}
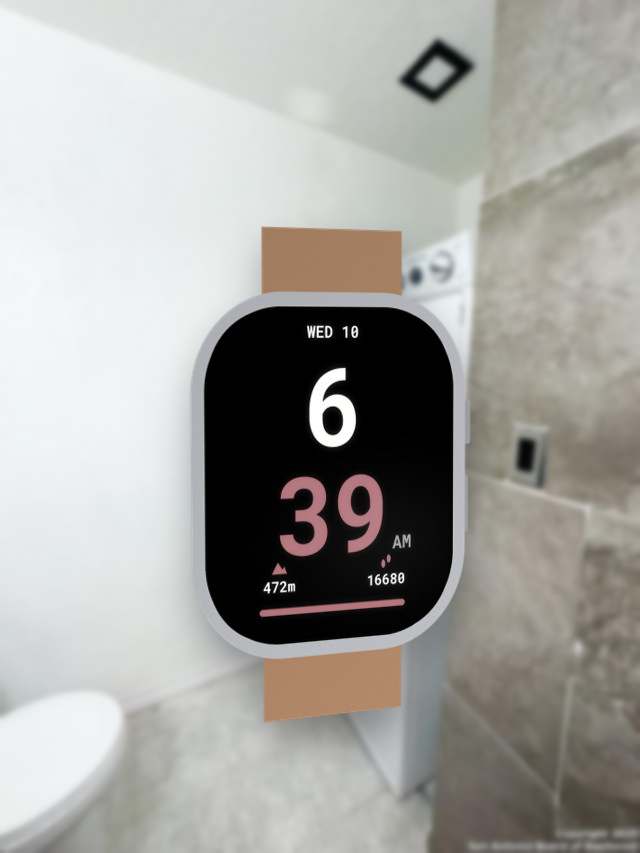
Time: {"hour": 6, "minute": 39}
